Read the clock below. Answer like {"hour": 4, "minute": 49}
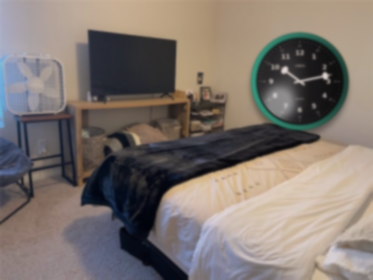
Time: {"hour": 10, "minute": 13}
